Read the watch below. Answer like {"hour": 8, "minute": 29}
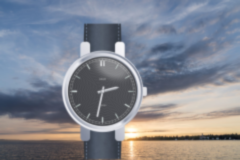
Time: {"hour": 2, "minute": 32}
